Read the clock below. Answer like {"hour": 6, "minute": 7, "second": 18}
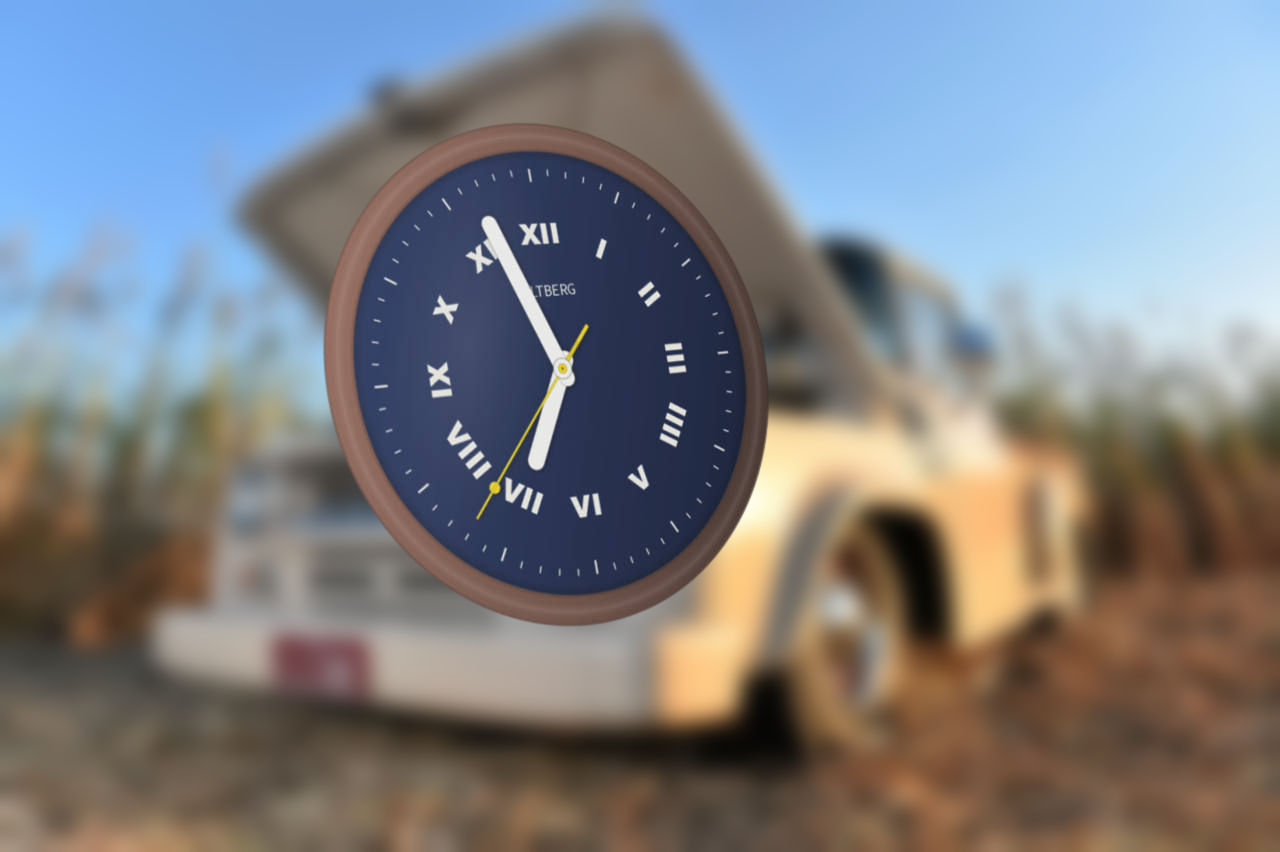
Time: {"hour": 6, "minute": 56, "second": 37}
